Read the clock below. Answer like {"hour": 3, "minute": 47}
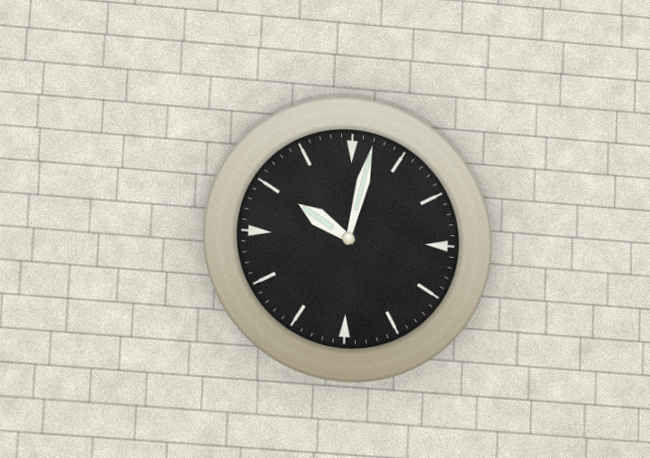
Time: {"hour": 10, "minute": 2}
